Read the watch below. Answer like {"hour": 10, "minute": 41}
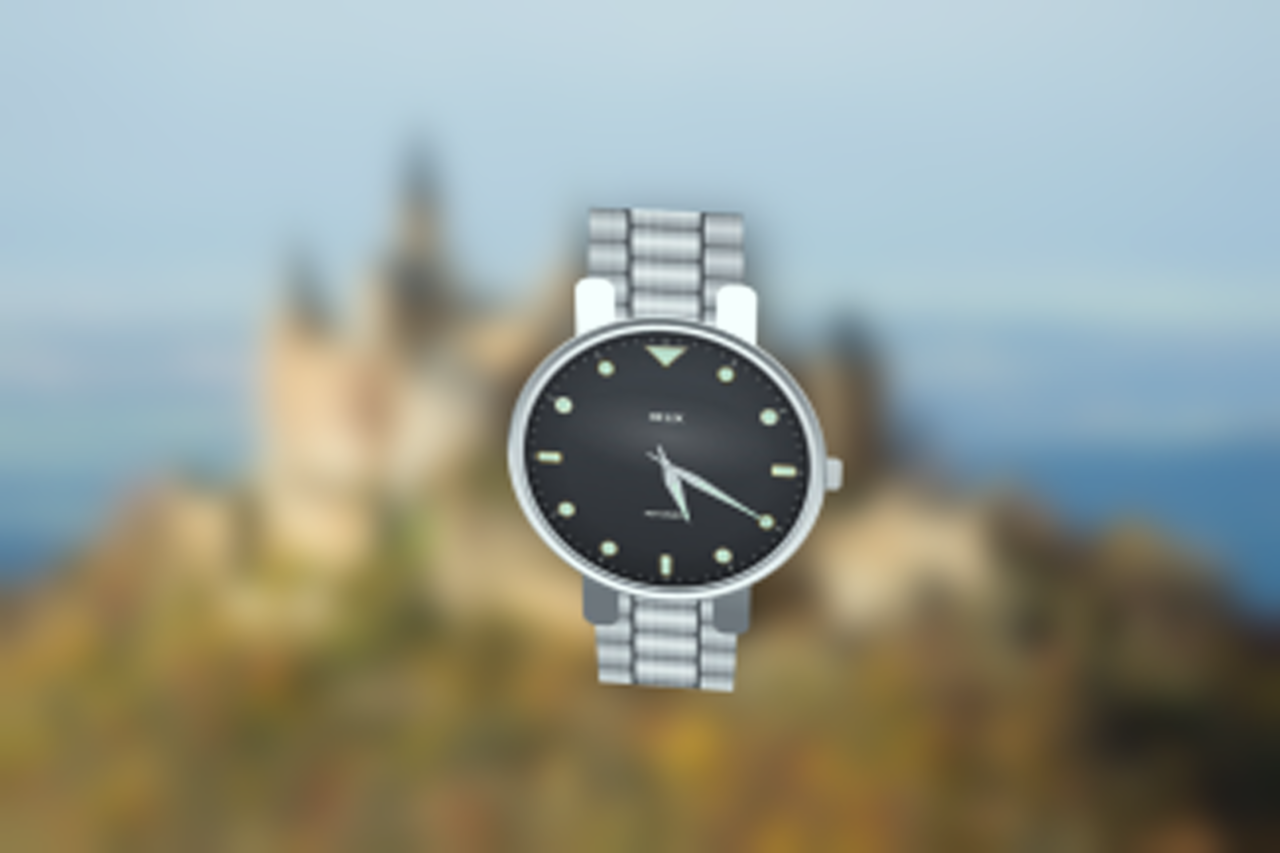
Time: {"hour": 5, "minute": 20}
